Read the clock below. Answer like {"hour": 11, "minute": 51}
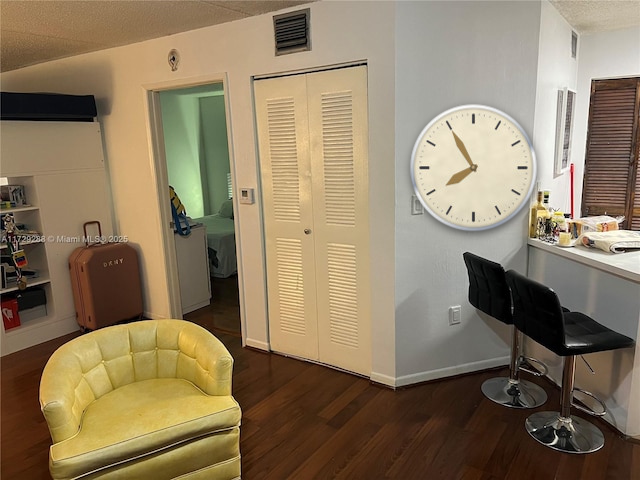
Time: {"hour": 7, "minute": 55}
